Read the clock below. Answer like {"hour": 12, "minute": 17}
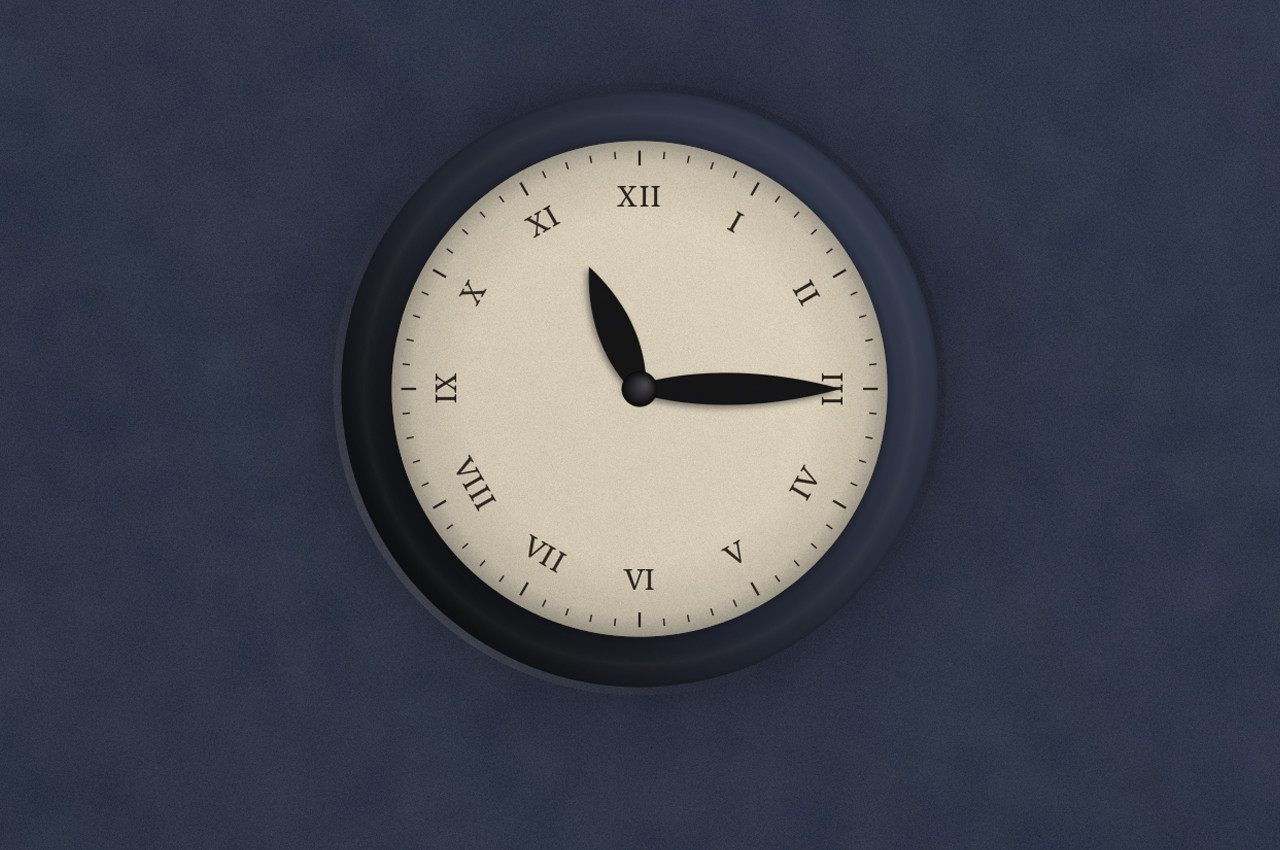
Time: {"hour": 11, "minute": 15}
